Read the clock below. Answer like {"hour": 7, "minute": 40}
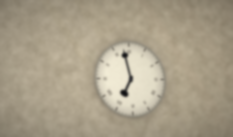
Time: {"hour": 6, "minute": 58}
